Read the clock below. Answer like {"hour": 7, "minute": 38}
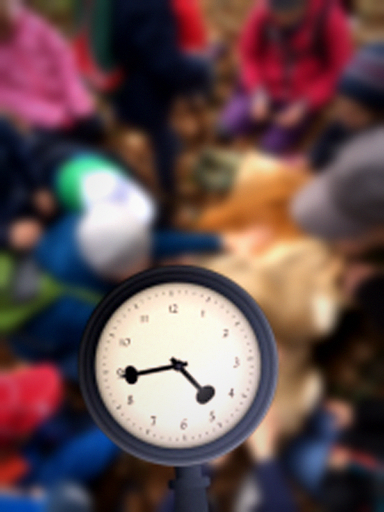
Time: {"hour": 4, "minute": 44}
